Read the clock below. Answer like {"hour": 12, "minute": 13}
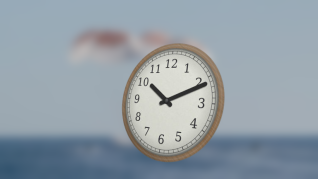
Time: {"hour": 10, "minute": 11}
